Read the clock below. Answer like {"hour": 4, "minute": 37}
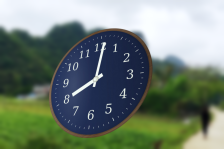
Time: {"hour": 8, "minute": 1}
